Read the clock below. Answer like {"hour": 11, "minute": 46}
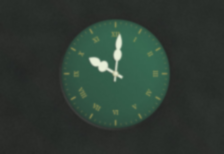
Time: {"hour": 10, "minute": 1}
